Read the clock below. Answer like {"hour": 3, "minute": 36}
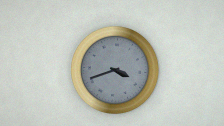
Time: {"hour": 3, "minute": 41}
